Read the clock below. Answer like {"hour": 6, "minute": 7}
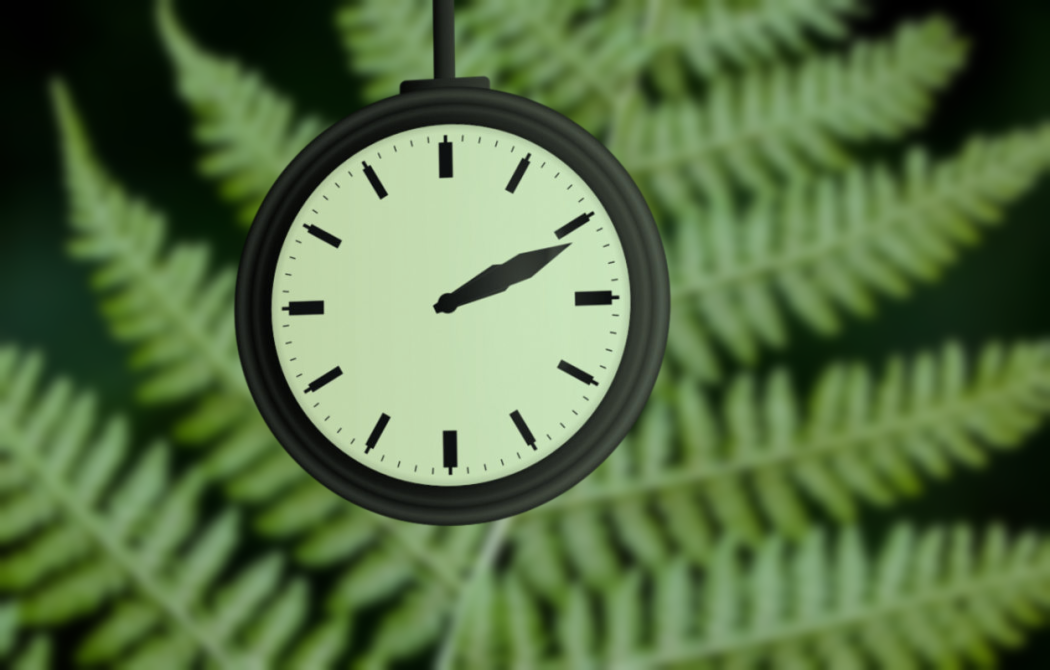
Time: {"hour": 2, "minute": 11}
